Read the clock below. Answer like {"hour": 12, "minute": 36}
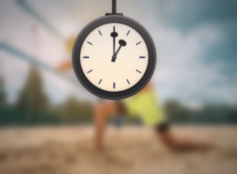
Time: {"hour": 1, "minute": 0}
